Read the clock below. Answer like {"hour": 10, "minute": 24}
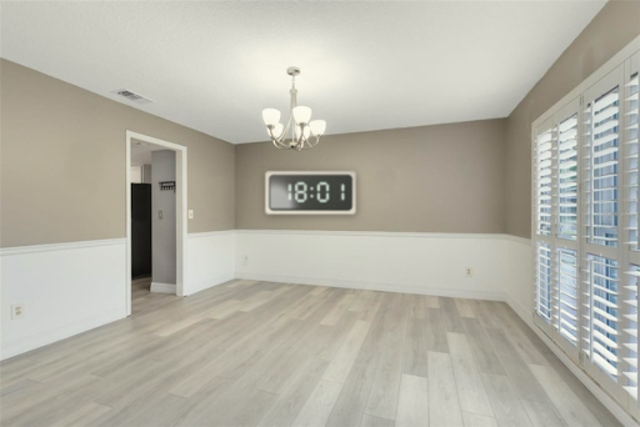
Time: {"hour": 18, "minute": 1}
